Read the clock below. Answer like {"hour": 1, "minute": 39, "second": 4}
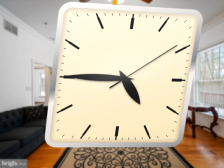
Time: {"hour": 4, "minute": 45, "second": 9}
